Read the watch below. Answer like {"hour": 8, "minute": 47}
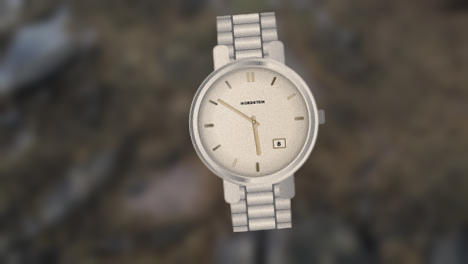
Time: {"hour": 5, "minute": 51}
